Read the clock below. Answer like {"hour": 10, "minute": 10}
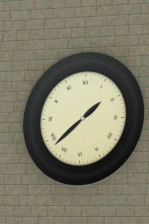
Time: {"hour": 1, "minute": 38}
